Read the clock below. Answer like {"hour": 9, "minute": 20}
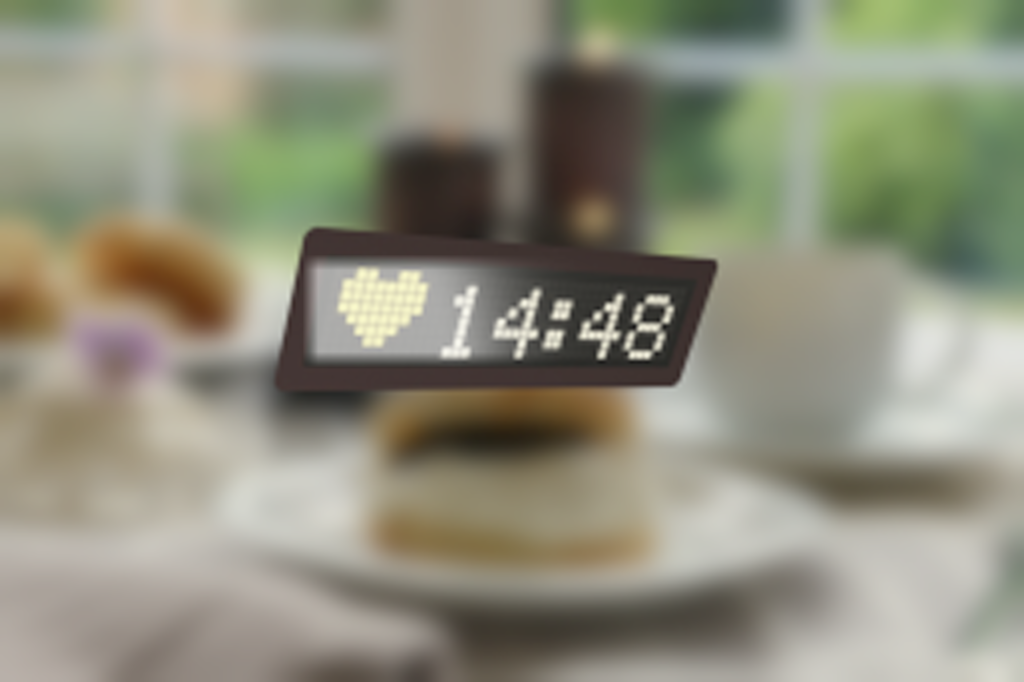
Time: {"hour": 14, "minute": 48}
